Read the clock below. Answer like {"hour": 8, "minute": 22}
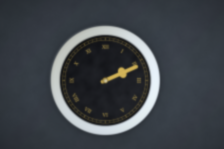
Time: {"hour": 2, "minute": 11}
